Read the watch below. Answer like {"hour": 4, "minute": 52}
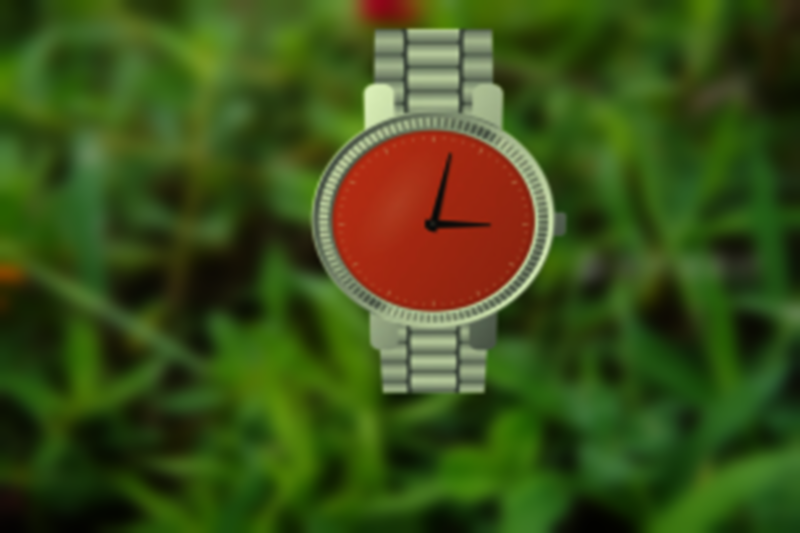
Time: {"hour": 3, "minute": 2}
